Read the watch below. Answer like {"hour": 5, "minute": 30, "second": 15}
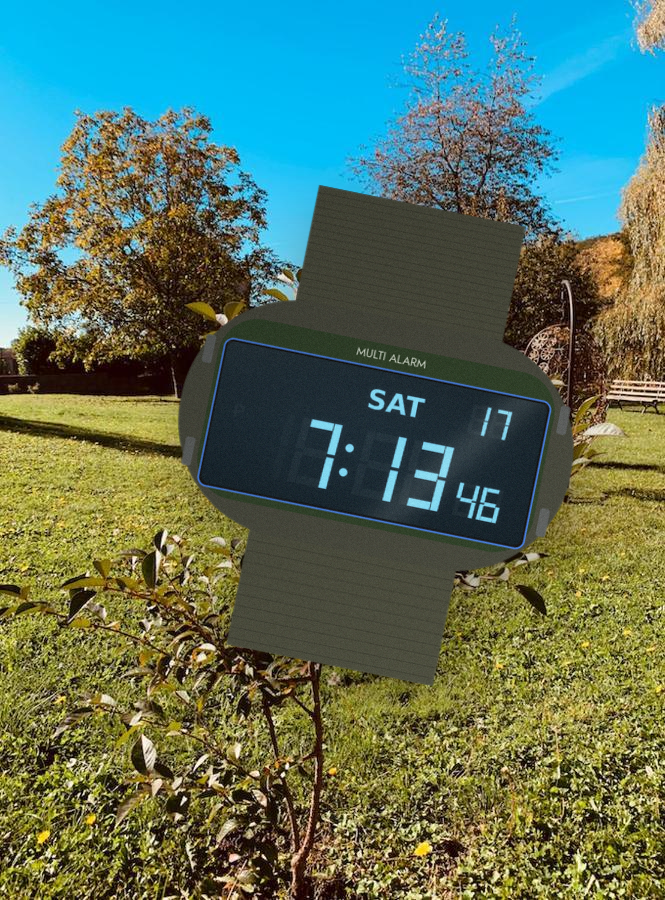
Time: {"hour": 7, "minute": 13, "second": 46}
